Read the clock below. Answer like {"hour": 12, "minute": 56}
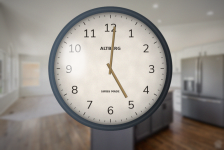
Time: {"hour": 5, "minute": 1}
